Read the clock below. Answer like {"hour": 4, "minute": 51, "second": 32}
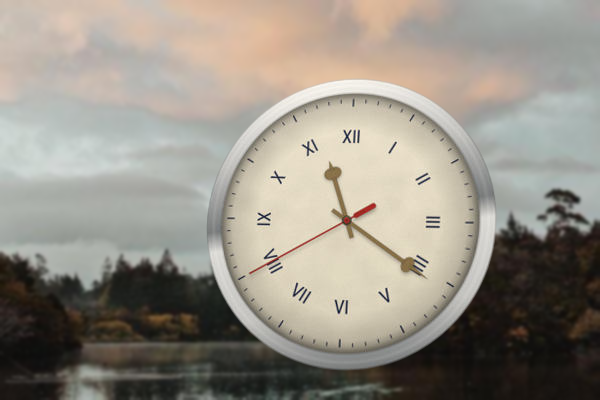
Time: {"hour": 11, "minute": 20, "second": 40}
